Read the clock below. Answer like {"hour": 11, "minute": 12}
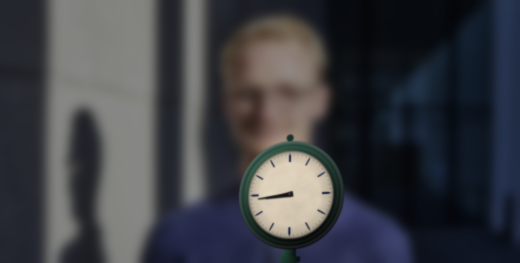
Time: {"hour": 8, "minute": 44}
